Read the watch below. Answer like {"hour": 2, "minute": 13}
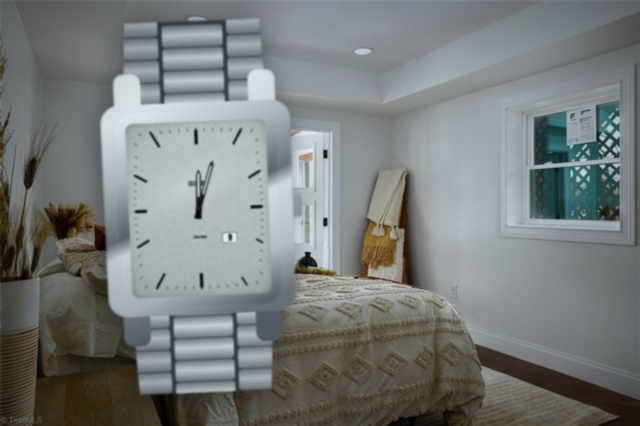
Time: {"hour": 12, "minute": 3}
